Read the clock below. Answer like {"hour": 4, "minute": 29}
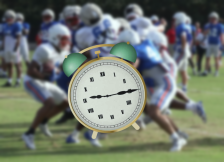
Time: {"hour": 9, "minute": 15}
